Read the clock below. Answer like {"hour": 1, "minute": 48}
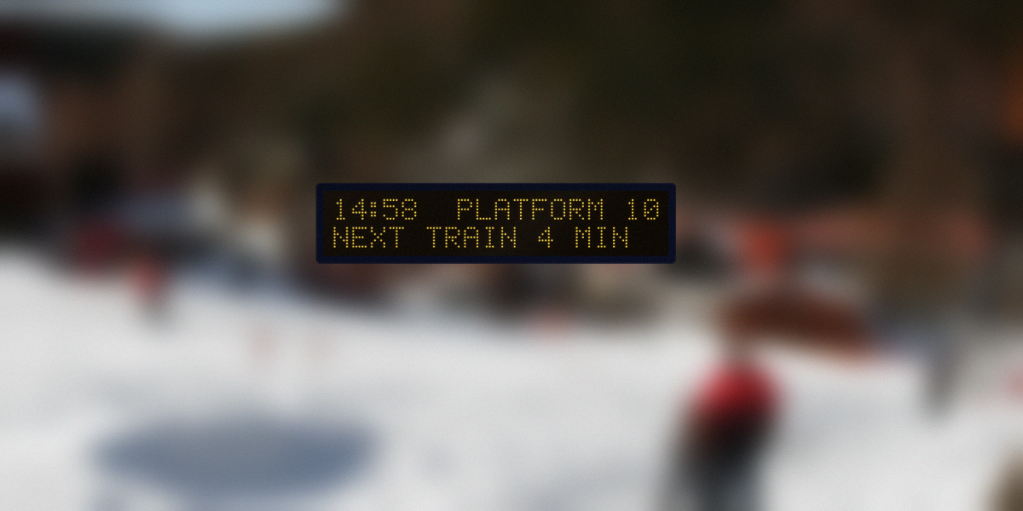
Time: {"hour": 14, "minute": 58}
